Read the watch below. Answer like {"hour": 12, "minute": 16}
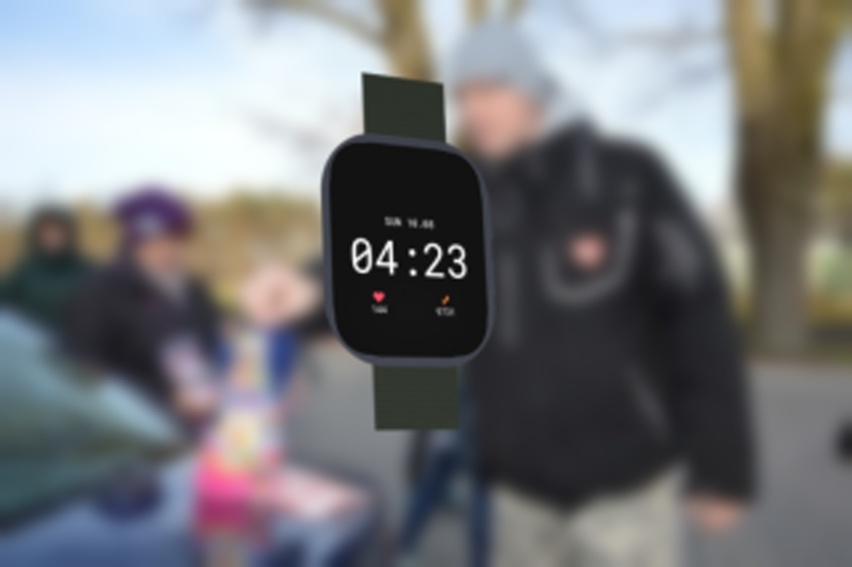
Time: {"hour": 4, "minute": 23}
